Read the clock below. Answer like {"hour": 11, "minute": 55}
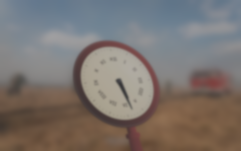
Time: {"hour": 5, "minute": 28}
